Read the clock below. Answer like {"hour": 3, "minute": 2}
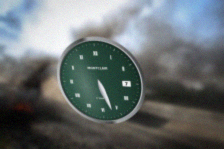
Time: {"hour": 5, "minute": 27}
